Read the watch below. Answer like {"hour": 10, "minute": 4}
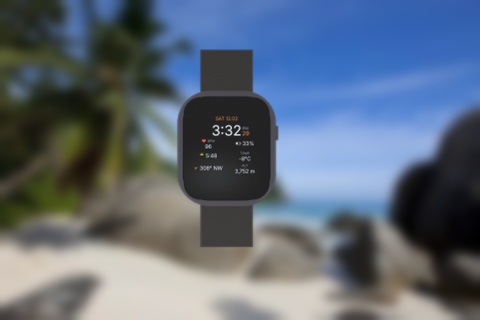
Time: {"hour": 3, "minute": 32}
